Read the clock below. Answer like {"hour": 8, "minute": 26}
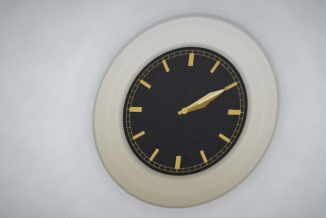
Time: {"hour": 2, "minute": 10}
